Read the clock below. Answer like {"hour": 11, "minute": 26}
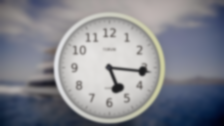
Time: {"hour": 5, "minute": 16}
